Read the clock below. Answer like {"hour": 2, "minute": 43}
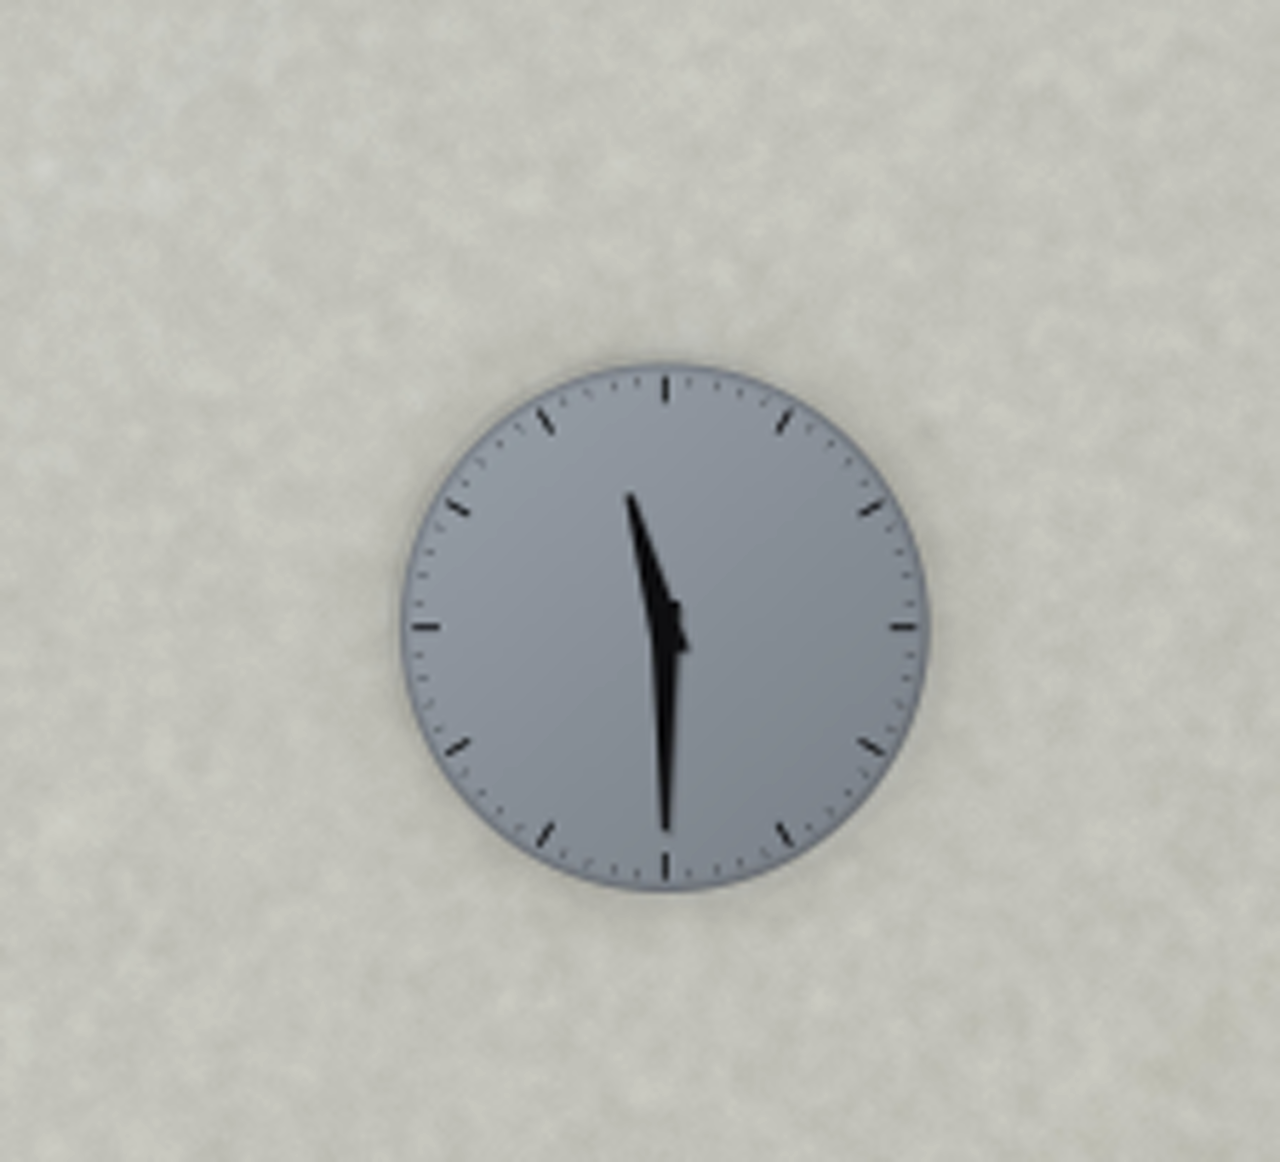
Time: {"hour": 11, "minute": 30}
